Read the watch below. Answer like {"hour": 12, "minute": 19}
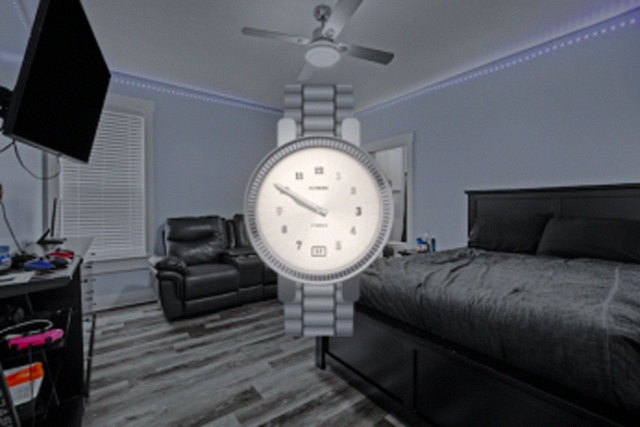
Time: {"hour": 9, "minute": 50}
